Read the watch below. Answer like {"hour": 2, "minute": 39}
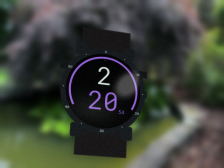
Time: {"hour": 2, "minute": 20}
